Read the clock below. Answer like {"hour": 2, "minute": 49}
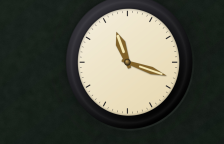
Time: {"hour": 11, "minute": 18}
